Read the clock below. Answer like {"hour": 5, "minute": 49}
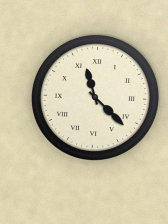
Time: {"hour": 11, "minute": 22}
